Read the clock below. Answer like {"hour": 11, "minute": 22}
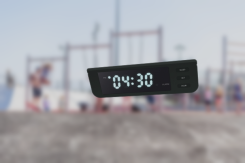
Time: {"hour": 4, "minute": 30}
